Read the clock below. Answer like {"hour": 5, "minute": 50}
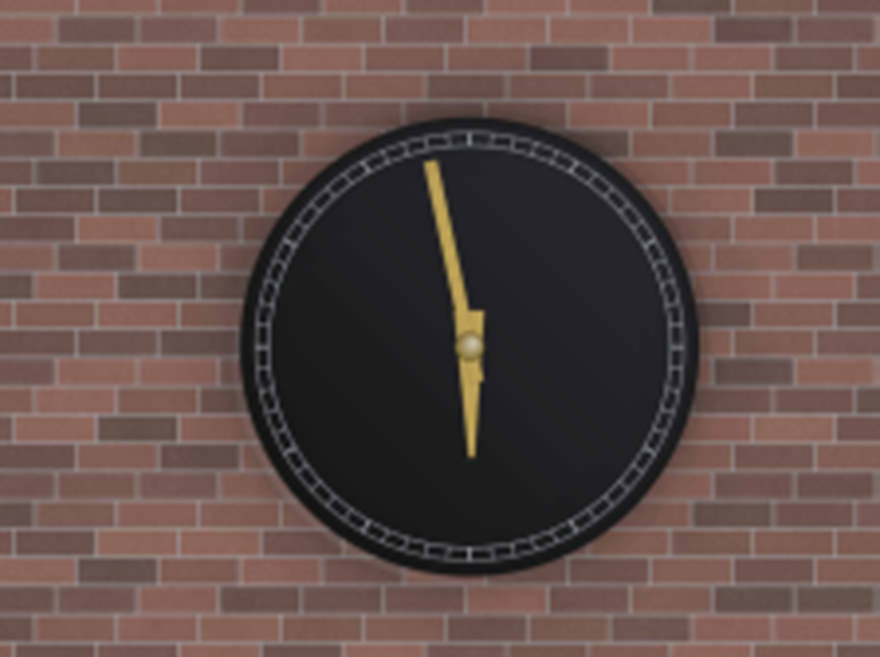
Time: {"hour": 5, "minute": 58}
